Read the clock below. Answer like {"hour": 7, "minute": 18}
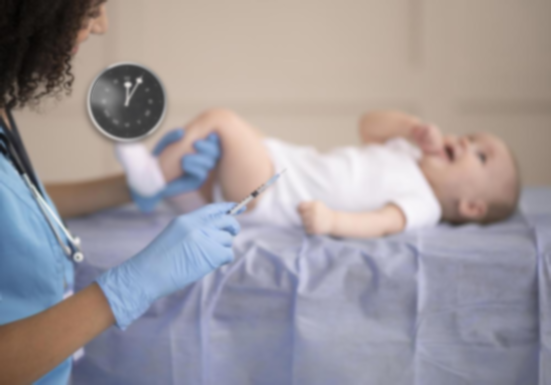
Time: {"hour": 12, "minute": 5}
